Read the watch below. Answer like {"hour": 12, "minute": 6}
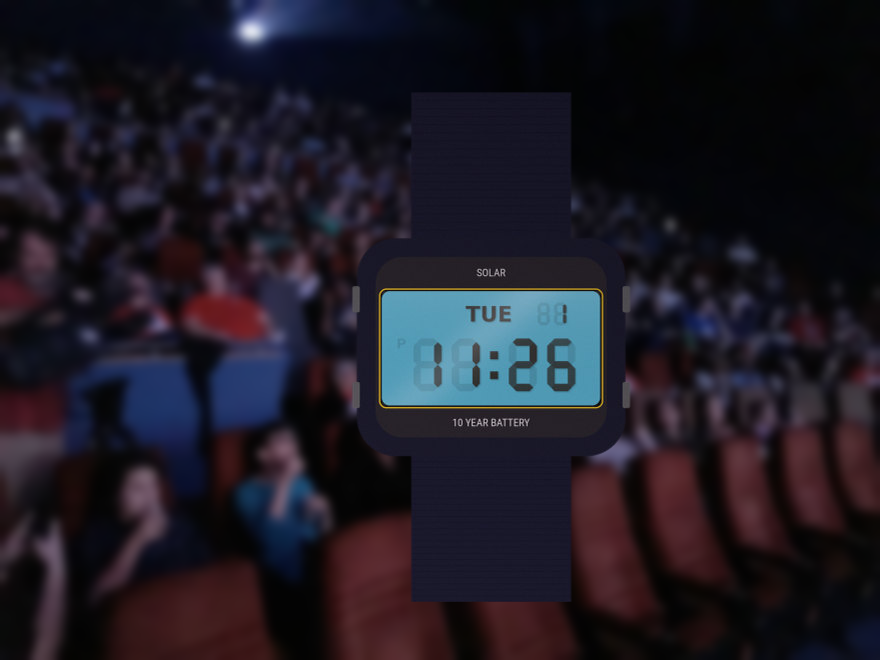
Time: {"hour": 11, "minute": 26}
